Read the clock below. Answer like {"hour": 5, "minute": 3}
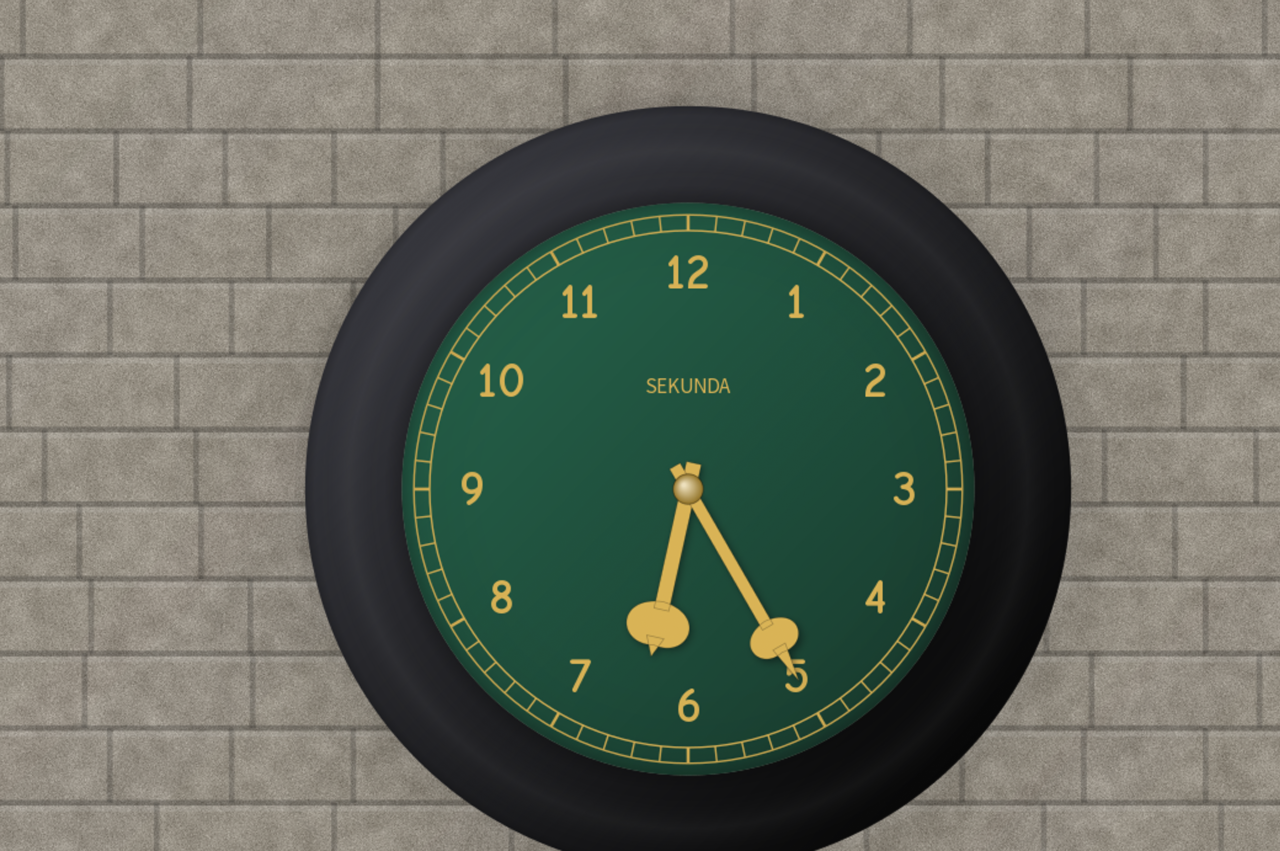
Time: {"hour": 6, "minute": 25}
